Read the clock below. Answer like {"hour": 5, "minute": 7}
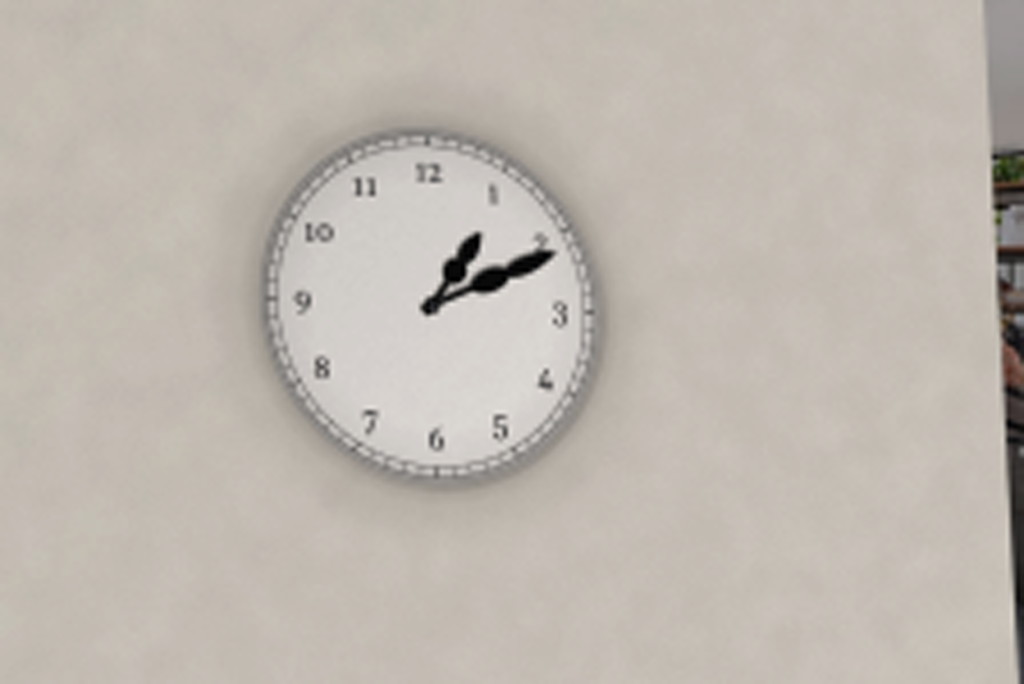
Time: {"hour": 1, "minute": 11}
